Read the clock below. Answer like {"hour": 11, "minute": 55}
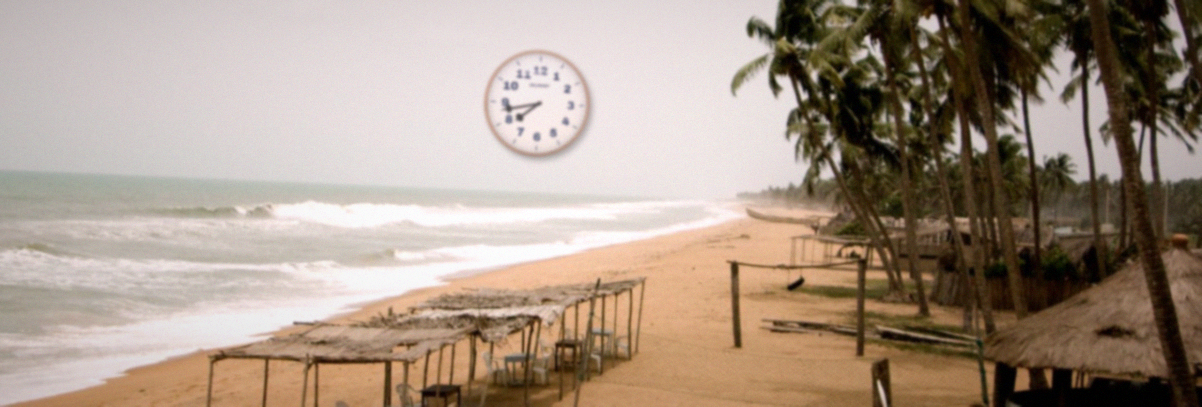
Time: {"hour": 7, "minute": 43}
